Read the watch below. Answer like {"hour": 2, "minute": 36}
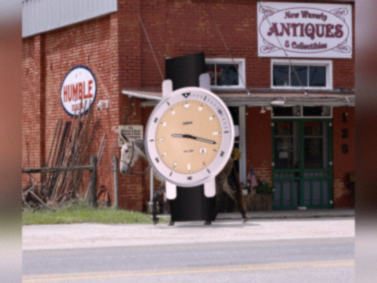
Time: {"hour": 9, "minute": 18}
